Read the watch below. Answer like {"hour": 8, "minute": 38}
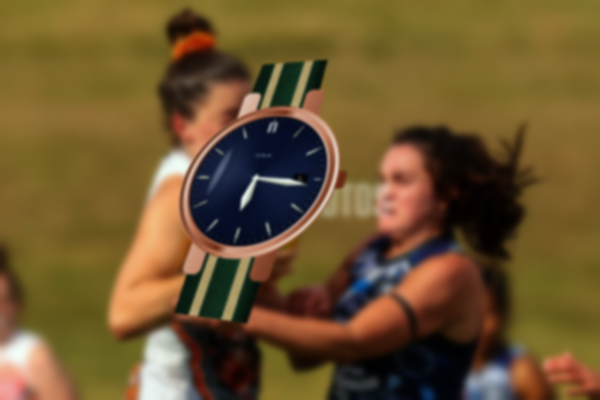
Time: {"hour": 6, "minute": 16}
